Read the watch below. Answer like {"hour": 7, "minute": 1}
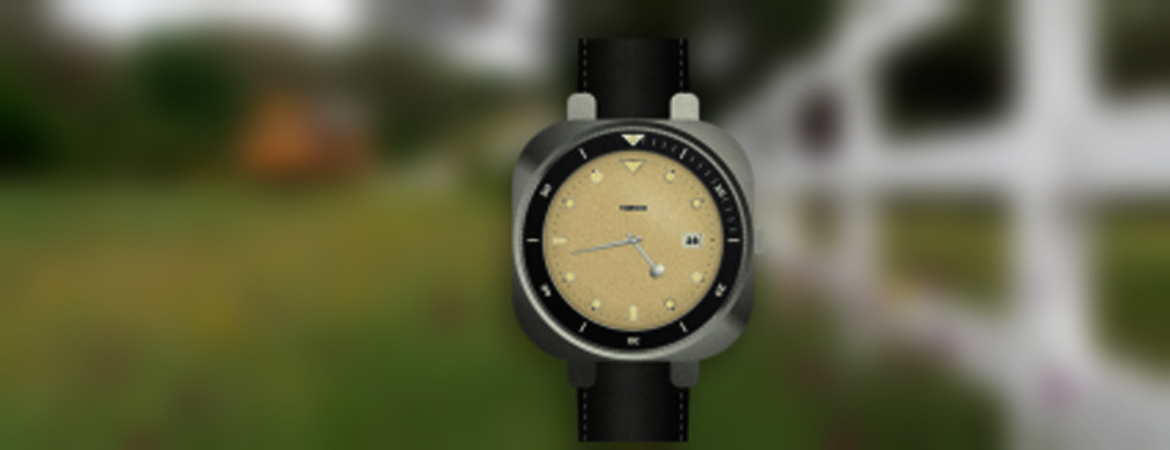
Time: {"hour": 4, "minute": 43}
